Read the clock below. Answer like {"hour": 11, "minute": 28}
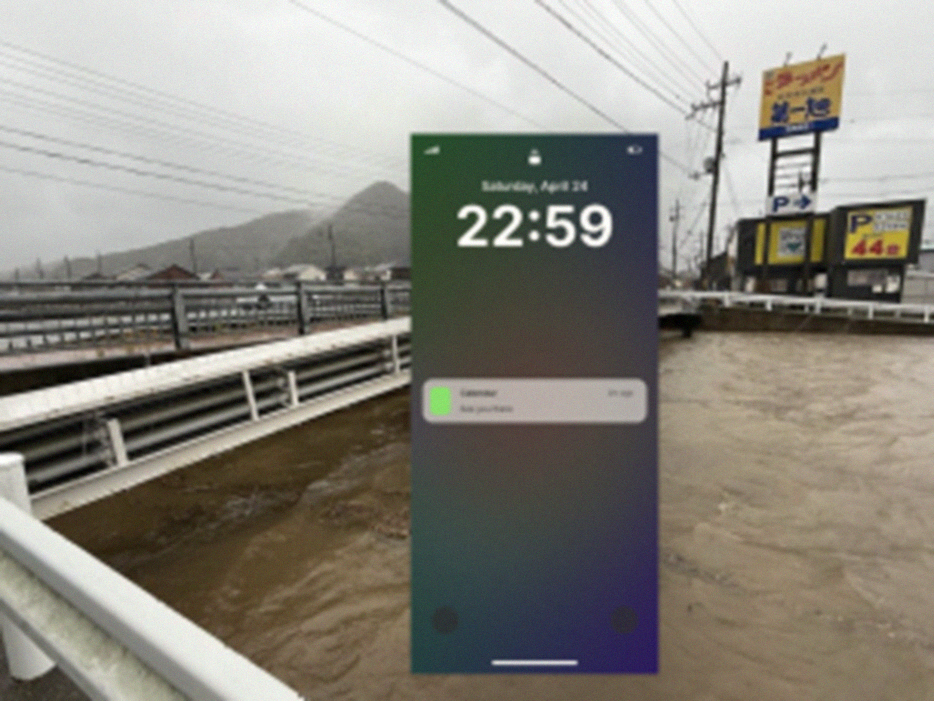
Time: {"hour": 22, "minute": 59}
